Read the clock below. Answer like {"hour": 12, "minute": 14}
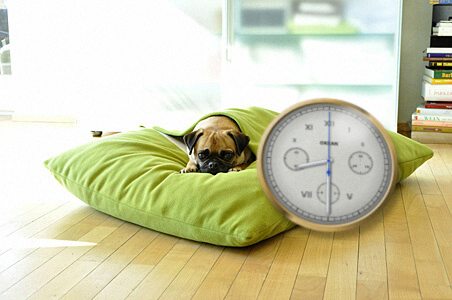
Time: {"hour": 8, "minute": 30}
